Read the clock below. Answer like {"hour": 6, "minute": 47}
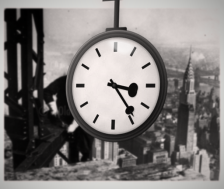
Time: {"hour": 3, "minute": 24}
